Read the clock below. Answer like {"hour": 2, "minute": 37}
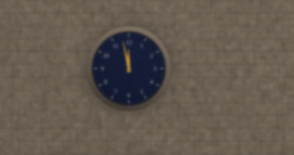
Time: {"hour": 11, "minute": 58}
